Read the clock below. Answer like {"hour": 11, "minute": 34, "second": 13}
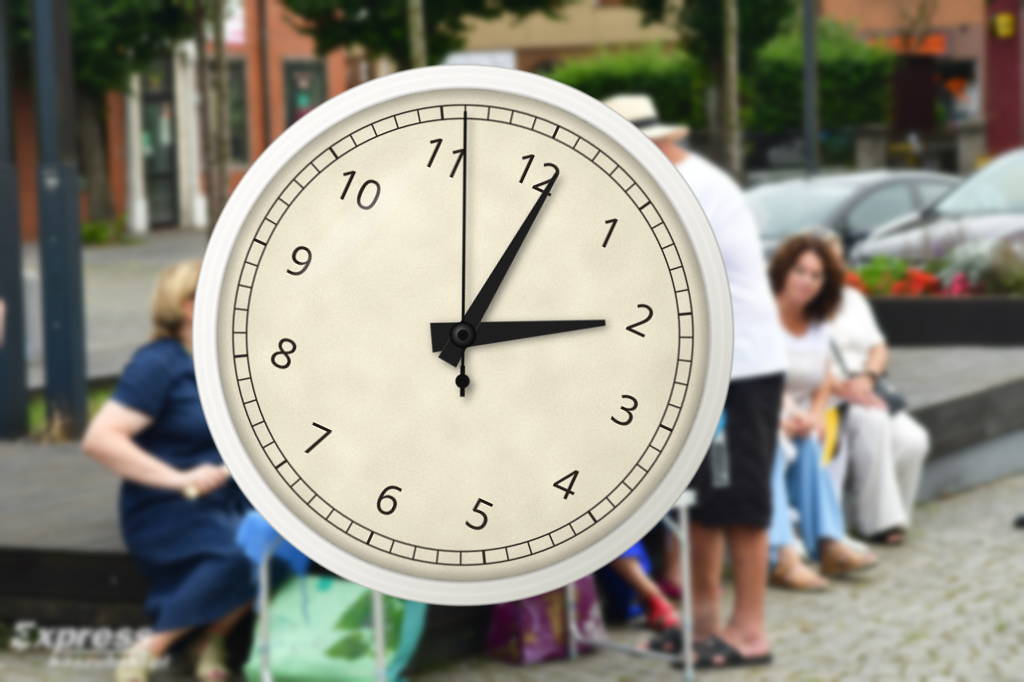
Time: {"hour": 2, "minute": 0, "second": 56}
